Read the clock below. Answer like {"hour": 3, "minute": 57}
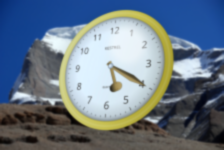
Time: {"hour": 5, "minute": 20}
